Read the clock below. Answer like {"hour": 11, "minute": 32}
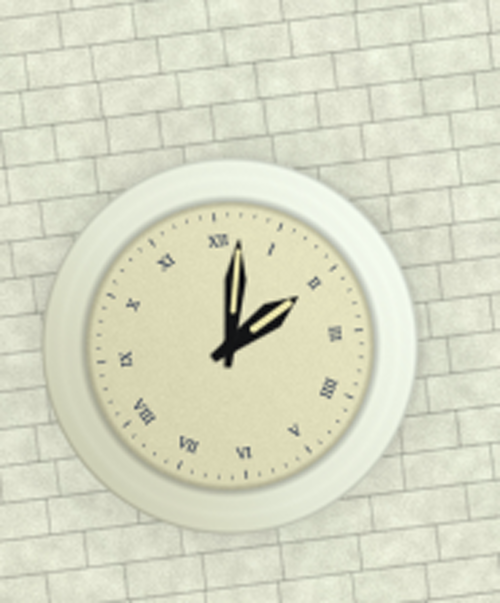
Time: {"hour": 2, "minute": 2}
